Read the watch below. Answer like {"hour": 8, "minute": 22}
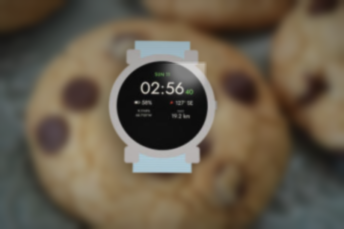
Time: {"hour": 2, "minute": 56}
